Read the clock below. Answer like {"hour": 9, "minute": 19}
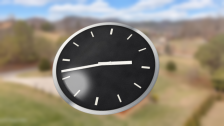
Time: {"hour": 2, "minute": 42}
